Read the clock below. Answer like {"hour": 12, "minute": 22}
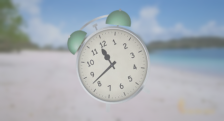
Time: {"hour": 11, "minute": 42}
